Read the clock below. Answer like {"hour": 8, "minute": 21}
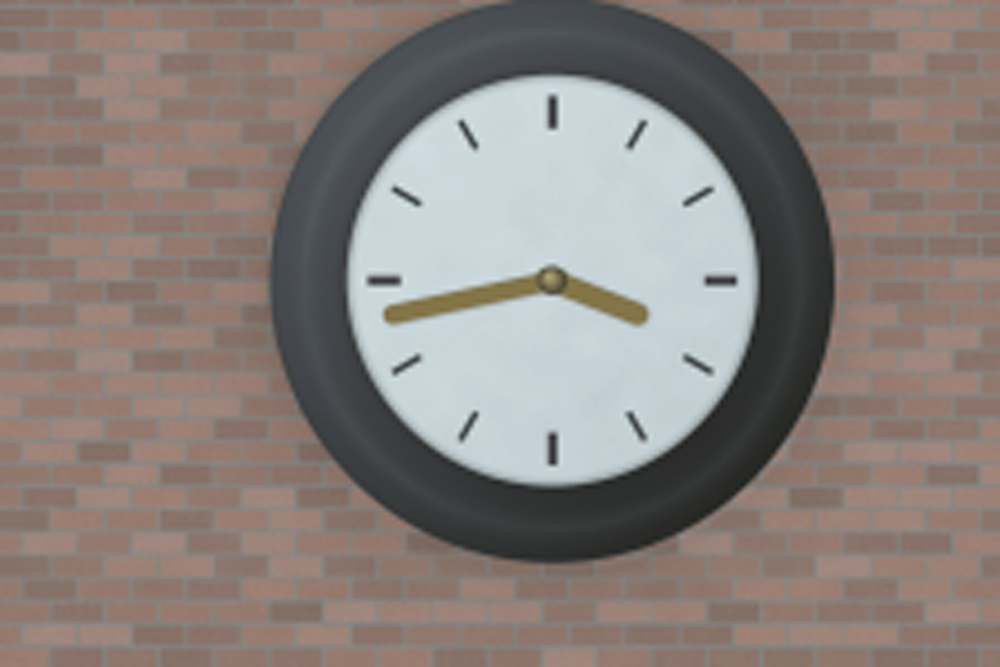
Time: {"hour": 3, "minute": 43}
